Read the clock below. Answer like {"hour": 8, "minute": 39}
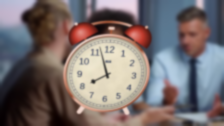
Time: {"hour": 7, "minute": 57}
